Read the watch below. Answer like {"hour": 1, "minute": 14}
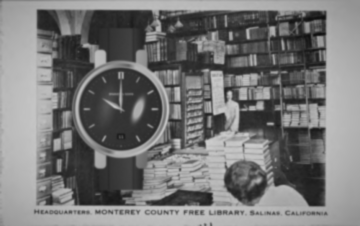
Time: {"hour": 10, "minute": 0}
